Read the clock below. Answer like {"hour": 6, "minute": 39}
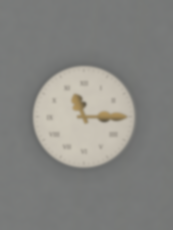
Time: {"hour": 11, "minute": 15}
